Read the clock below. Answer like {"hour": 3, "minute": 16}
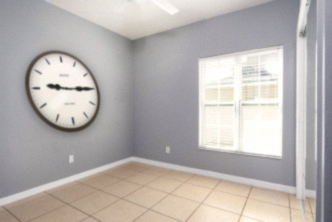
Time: {"hour": 9, "minute": 15}
